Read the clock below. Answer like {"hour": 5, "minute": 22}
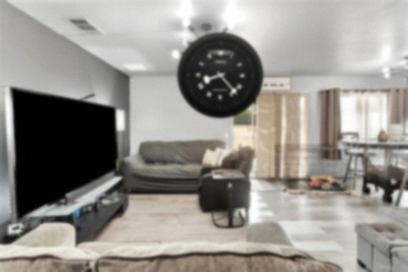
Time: {"hour": 8, "minute": 23}
